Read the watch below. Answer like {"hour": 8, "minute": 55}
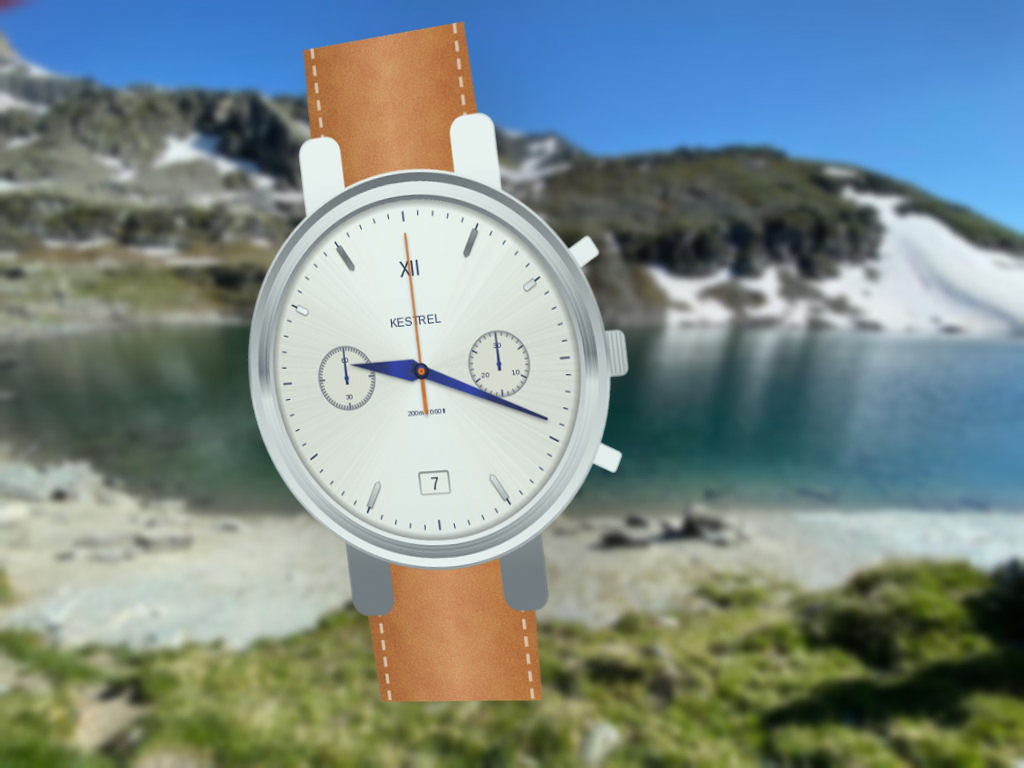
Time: {"hour": 9, "minute": 19}
